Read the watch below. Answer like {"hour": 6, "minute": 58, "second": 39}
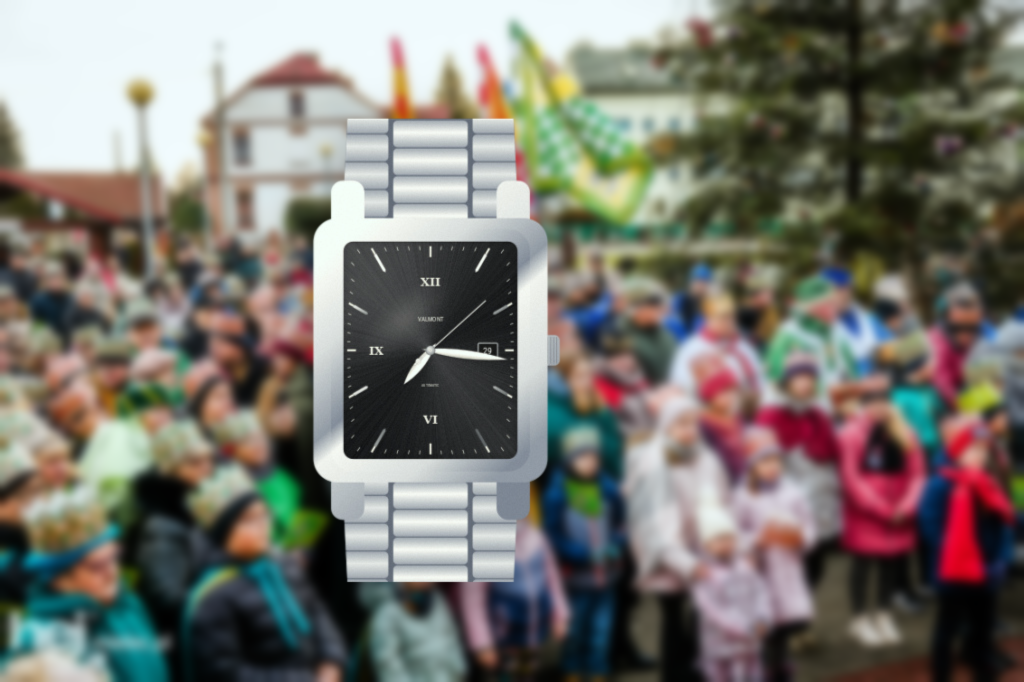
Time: {"hour": 7, "minute": 16, "second": 8}
